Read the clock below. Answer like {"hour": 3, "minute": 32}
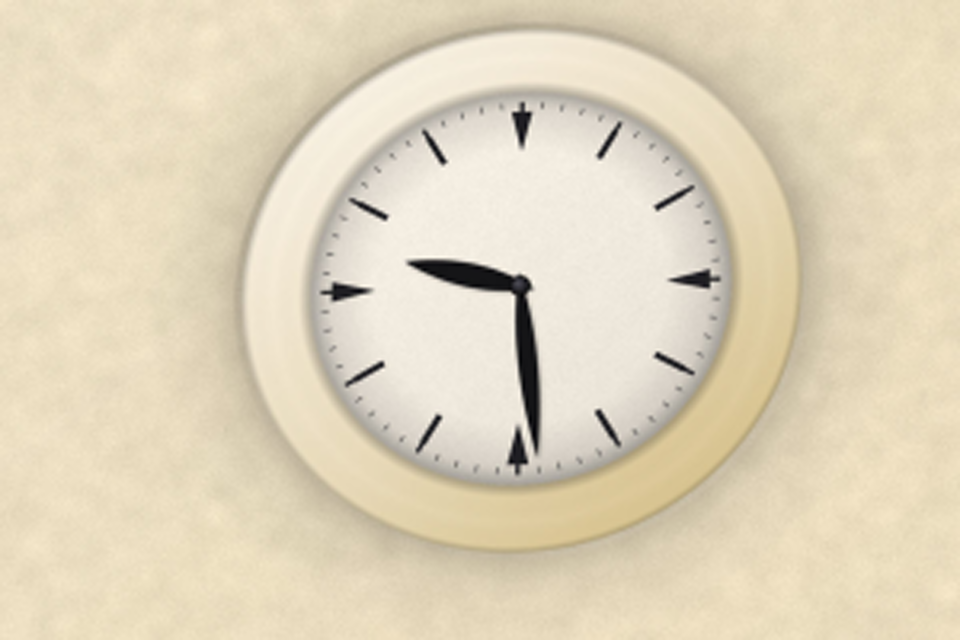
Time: {"hour": 9, "minute": 29}
